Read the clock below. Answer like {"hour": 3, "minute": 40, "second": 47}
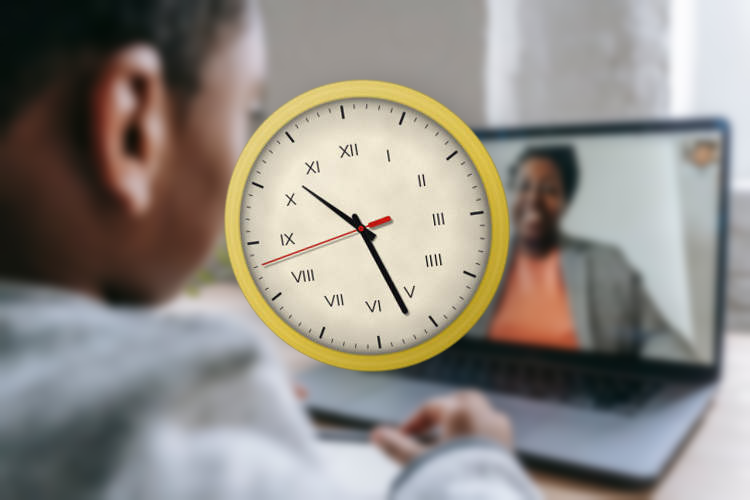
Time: {"hour": 10, "minute": 26, "second": 43}
